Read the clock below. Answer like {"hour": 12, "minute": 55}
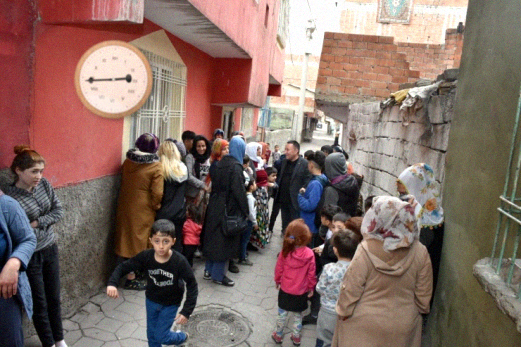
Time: {"hour": 2, "minute": 44}
